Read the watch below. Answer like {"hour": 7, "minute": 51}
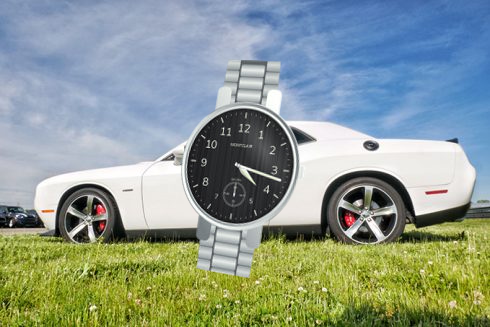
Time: {"hour": 4, "minute": 17}
